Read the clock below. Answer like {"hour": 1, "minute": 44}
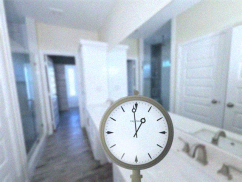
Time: {"hour": 12, "minute": 59}
